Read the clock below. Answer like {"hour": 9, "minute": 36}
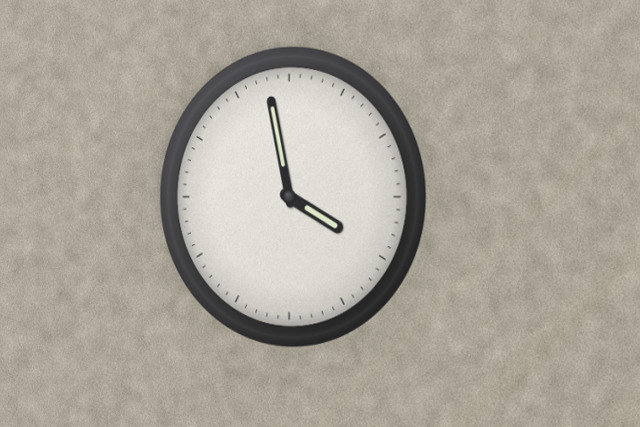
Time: {"hour": 3, "minute": 58}
